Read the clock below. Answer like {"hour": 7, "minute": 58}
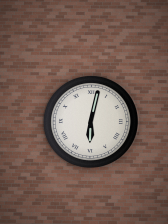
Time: {"hour": 6, "minute": 2}
